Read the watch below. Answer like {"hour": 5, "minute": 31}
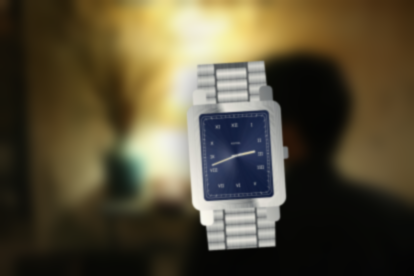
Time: {"hour": 2, "minute": 42}
